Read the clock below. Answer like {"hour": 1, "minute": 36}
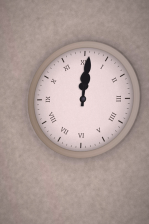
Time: {"hour": 12, "minute": 1}
